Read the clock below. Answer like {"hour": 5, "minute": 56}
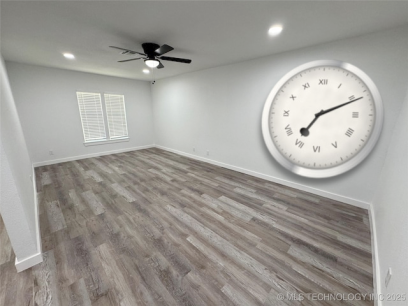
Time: {"hour": 7, "minute": 11}
